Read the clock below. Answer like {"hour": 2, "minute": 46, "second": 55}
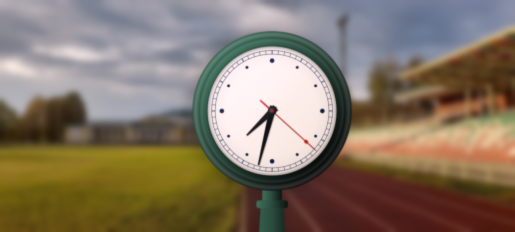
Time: {"hour": 7, "minute": 32, "second": 22}
